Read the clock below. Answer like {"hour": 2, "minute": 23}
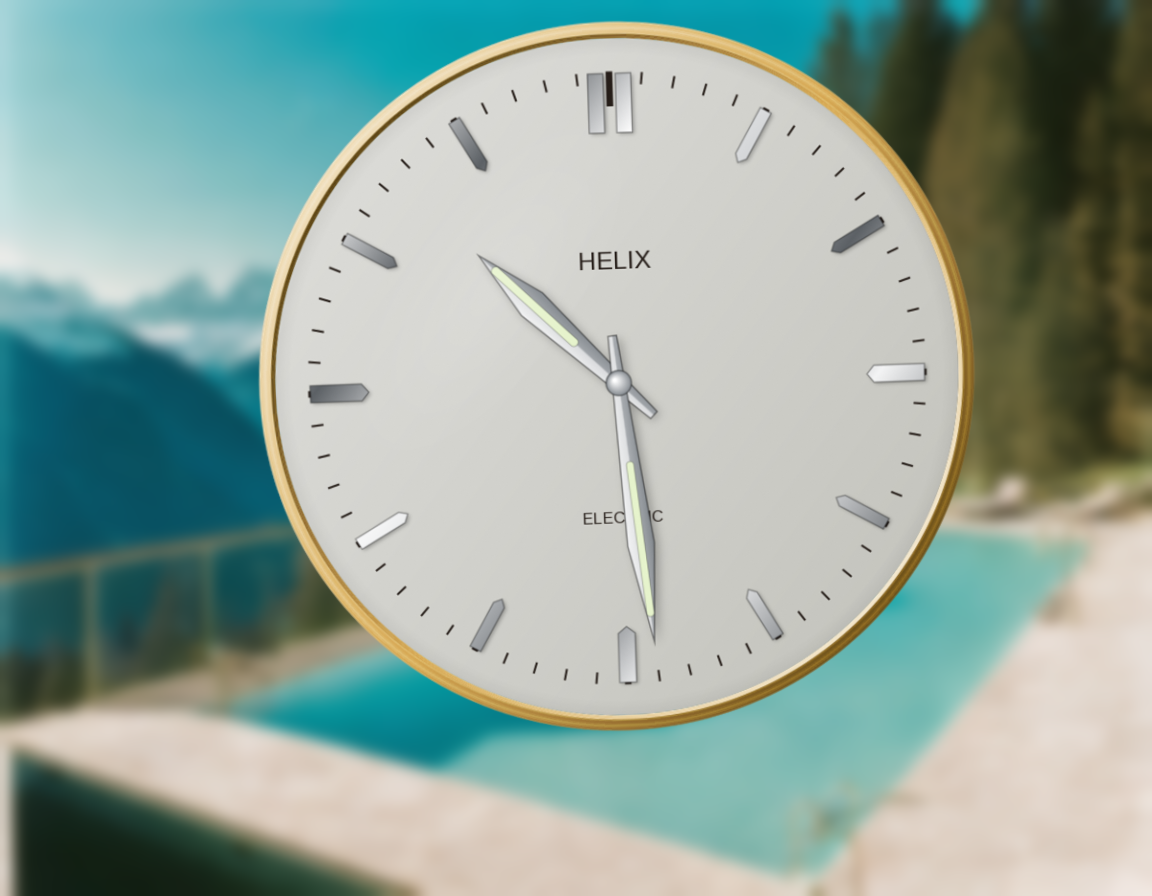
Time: {"hour": 10, "minute": 29}
